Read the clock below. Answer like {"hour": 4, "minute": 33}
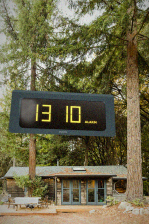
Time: {"hour": 13, "minute": 10}
